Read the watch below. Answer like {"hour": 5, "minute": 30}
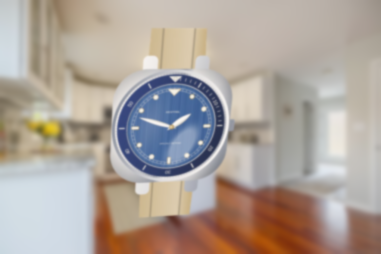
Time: {"hour": 1, "minute": 48}
